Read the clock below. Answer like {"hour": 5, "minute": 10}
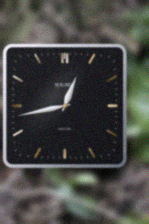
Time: {"hour": 12, "minute": 43}
